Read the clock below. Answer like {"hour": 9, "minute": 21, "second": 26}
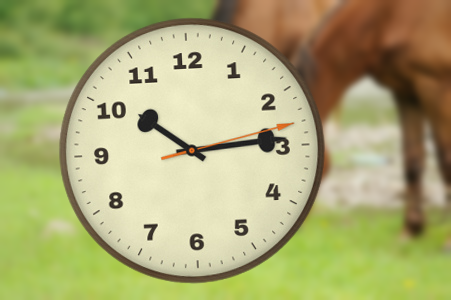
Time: {"hour": 10, "minute": 14, "second": 13}
